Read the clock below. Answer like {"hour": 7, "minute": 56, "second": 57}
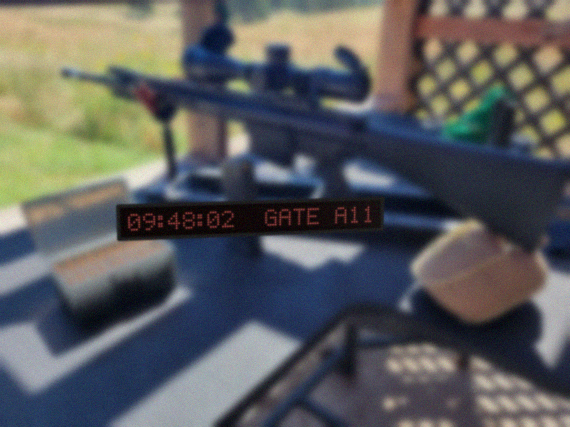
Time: {"hour": 9, "minute": 48, "second": 2}
